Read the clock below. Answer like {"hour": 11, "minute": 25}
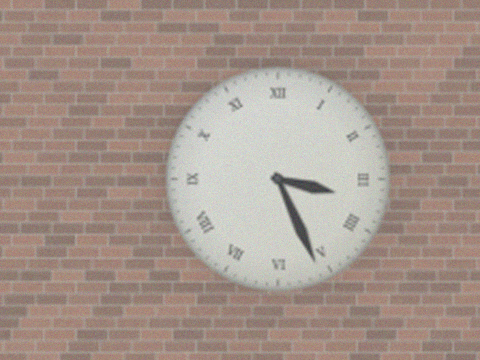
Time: {"hour": 3, "minute": 26}
